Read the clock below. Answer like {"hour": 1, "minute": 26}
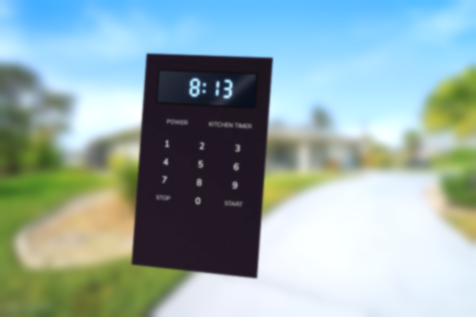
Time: {"hour": 8, "minute": 13}
